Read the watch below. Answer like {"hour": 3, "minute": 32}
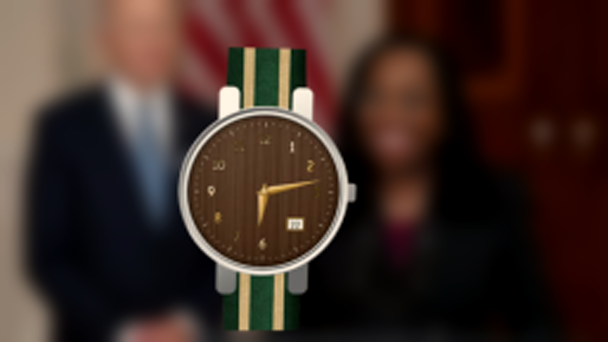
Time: {"hour": 6, "minute": 13}
